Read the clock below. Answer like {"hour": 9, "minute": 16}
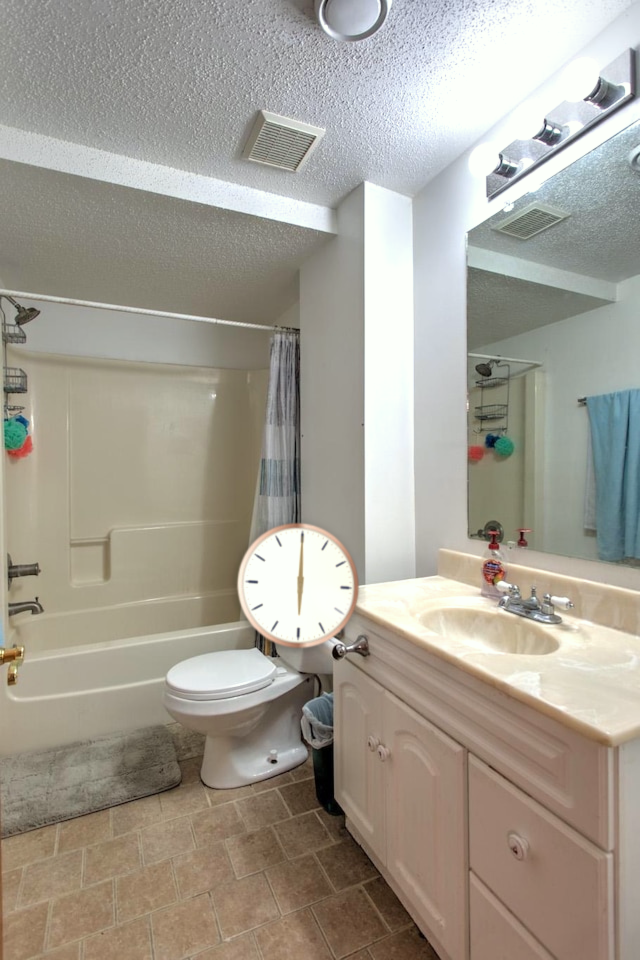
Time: {"hour": 6, "minute": 0}
